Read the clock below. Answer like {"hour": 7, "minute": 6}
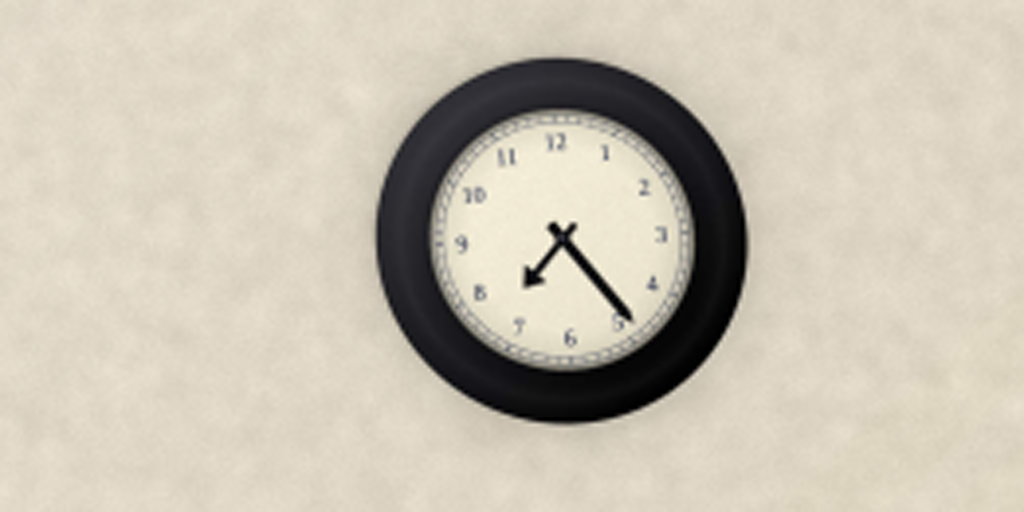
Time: {"hour": 7, "minute": 24}
